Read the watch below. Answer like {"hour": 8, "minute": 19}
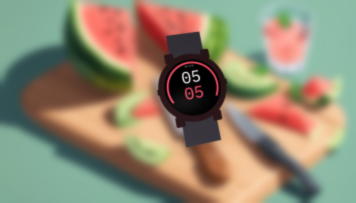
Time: {"hour": 5, "minute": 5}
